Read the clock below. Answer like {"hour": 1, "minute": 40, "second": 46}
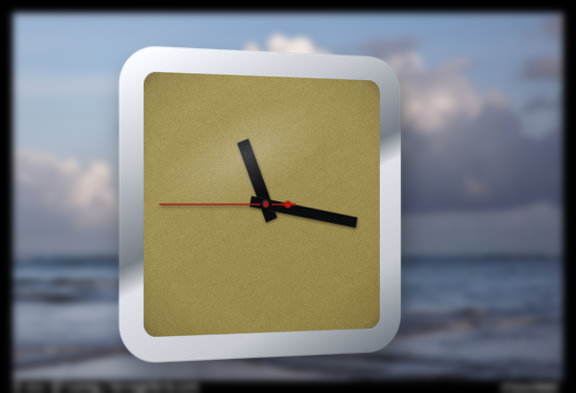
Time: {"hour": 11, "minute": 16, "second": 45}
